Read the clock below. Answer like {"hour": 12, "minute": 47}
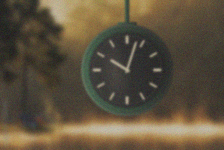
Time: {"hour": 10, "minute": 3}
